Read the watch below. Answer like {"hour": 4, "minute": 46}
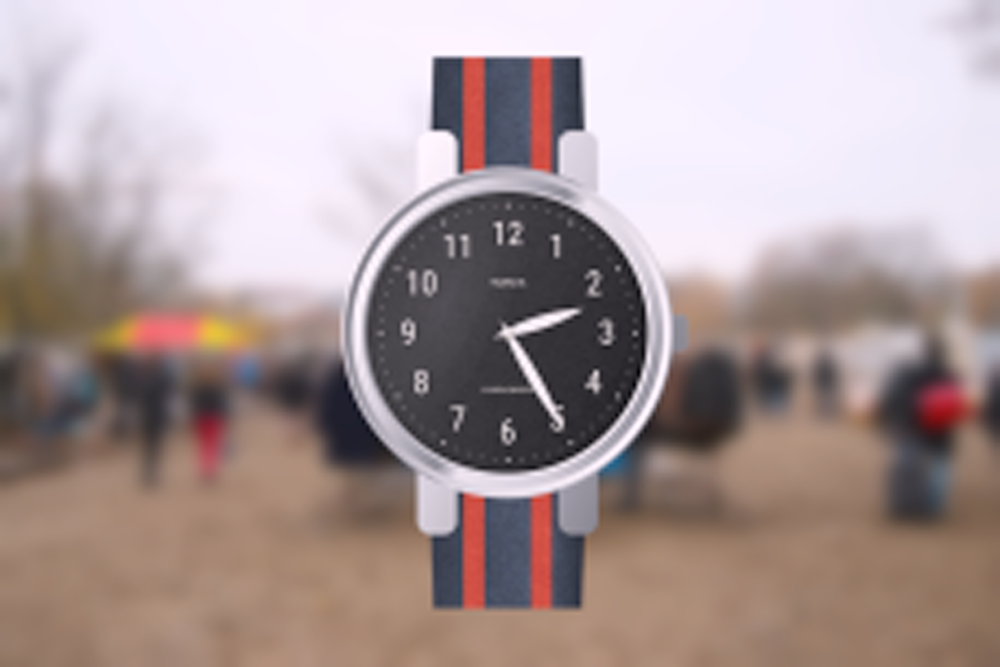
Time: {"hour": 2, "minute": 25}
